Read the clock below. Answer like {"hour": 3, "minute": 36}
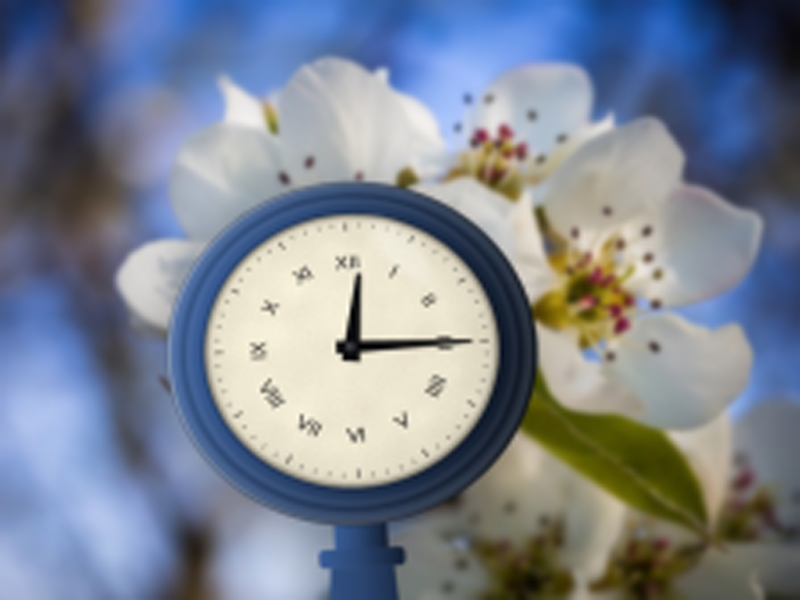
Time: {"hour": 12, "minute": 15}
